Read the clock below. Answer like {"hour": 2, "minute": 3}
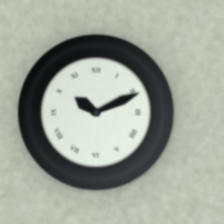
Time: {"hour": 10, "minute": 11}
